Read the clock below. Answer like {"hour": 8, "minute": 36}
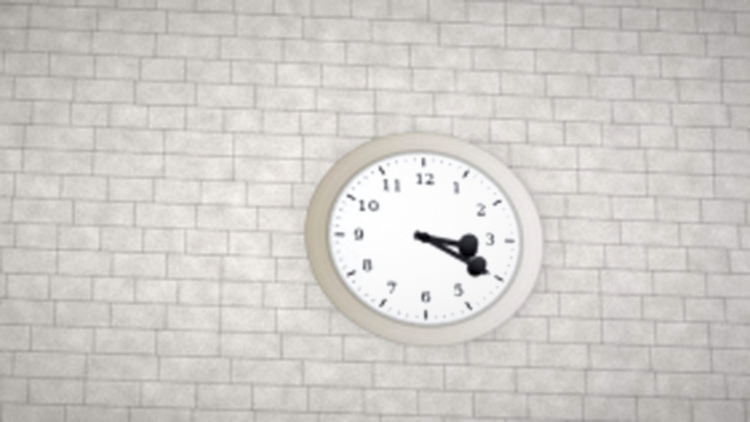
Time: {"hour": 3, "minute": 20}
